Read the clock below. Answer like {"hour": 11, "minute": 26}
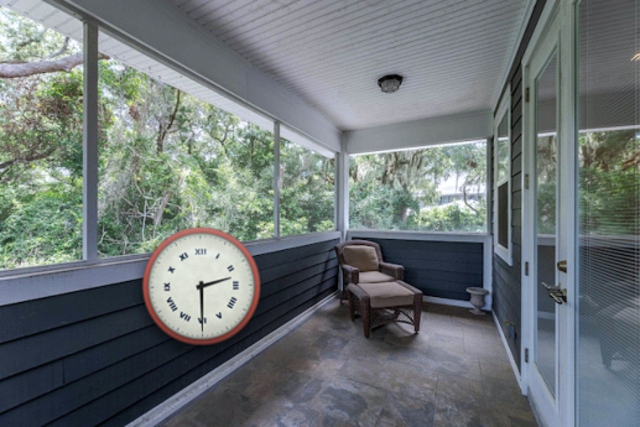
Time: {"hour": 2, "minute": 30}
